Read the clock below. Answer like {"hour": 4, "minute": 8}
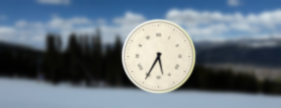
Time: {"hour": 5, "minute": 35}
